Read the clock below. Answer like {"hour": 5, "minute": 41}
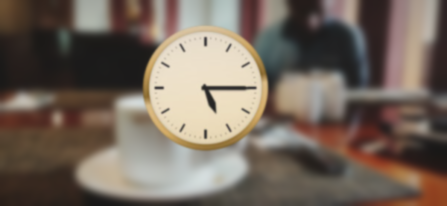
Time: {"hour": 5, "minute": 15}
